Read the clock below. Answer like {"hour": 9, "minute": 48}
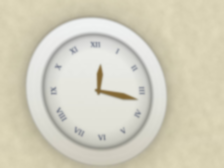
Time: {"hour": 12, "minute": 17}
